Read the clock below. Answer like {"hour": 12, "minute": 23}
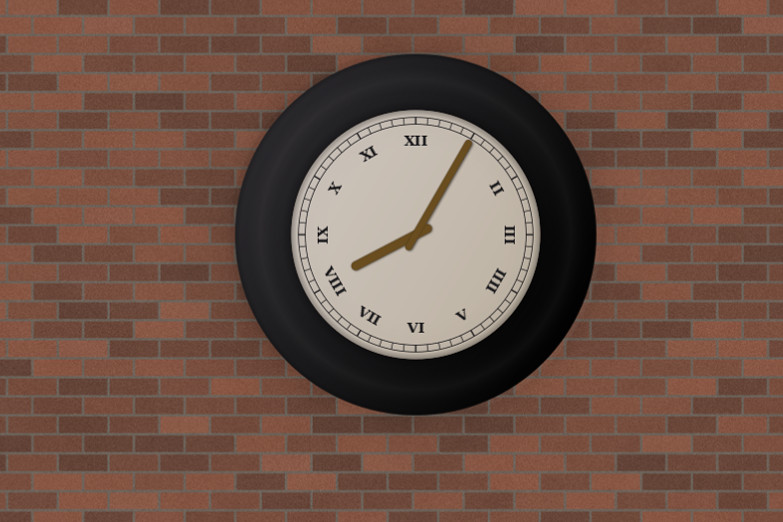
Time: {"hour": 8, "minute": 5}
